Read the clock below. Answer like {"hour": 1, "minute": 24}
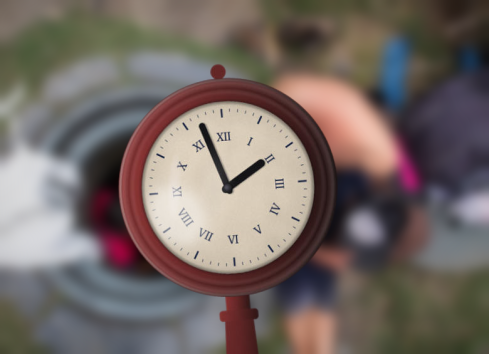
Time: {"hour": 1, "minute": 57}
